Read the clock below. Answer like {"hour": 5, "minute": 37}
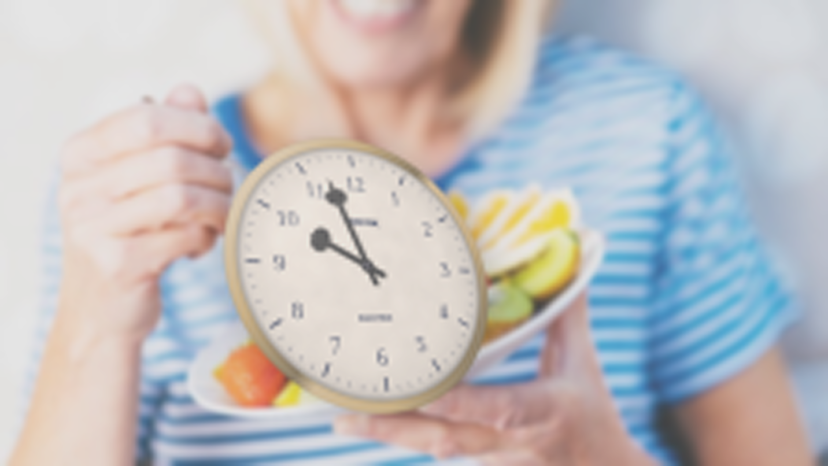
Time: {"hour": 9, "minute": 57}
